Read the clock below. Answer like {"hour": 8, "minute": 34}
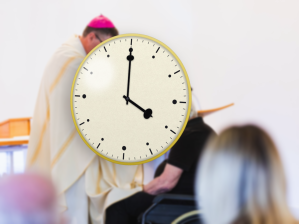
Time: {"hour": 4, "minute": 0}
